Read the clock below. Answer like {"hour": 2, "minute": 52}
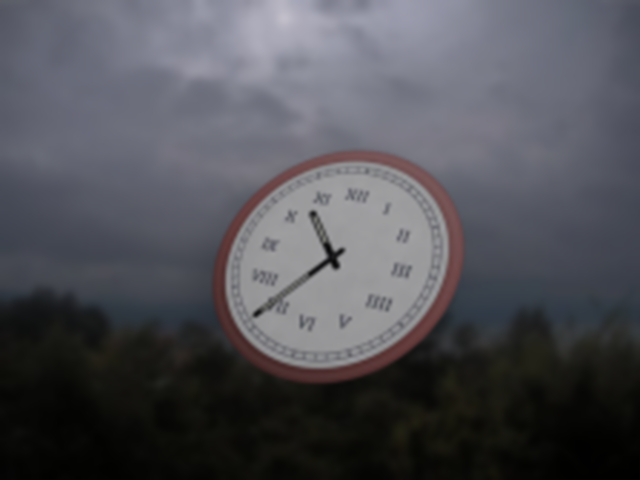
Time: {"hour": 10, "minute": 36}
